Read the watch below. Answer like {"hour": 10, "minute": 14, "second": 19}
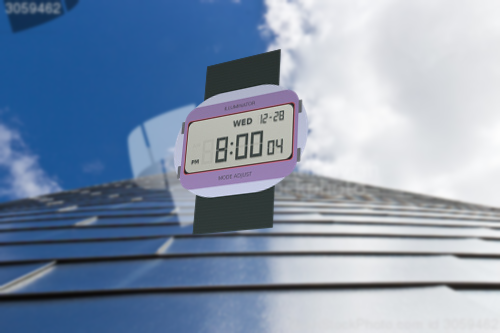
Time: {"hour": 8, "minute": 0, "second": 4}
